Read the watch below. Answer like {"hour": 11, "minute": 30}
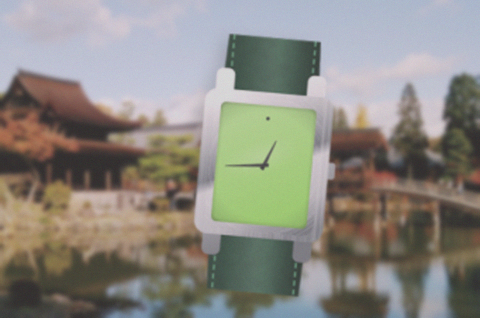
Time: {"hour": 12, "minute": 44}
